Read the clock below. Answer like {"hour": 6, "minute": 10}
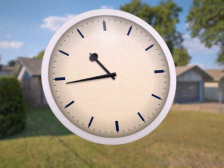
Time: {"hour": 10, "minute": 44}
